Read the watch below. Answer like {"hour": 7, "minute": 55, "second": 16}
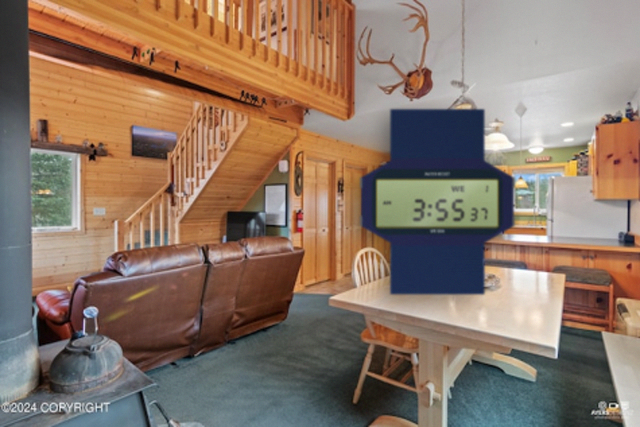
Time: {"hour": 3, "minute": 55, "second": 37}
